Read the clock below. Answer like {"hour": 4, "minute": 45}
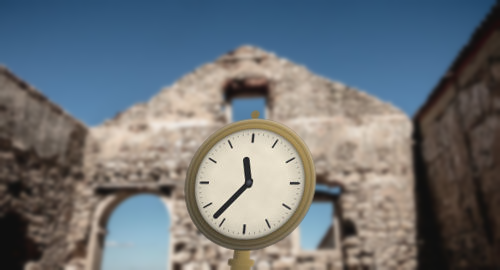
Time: {"hour": 11, "minute": 37}
